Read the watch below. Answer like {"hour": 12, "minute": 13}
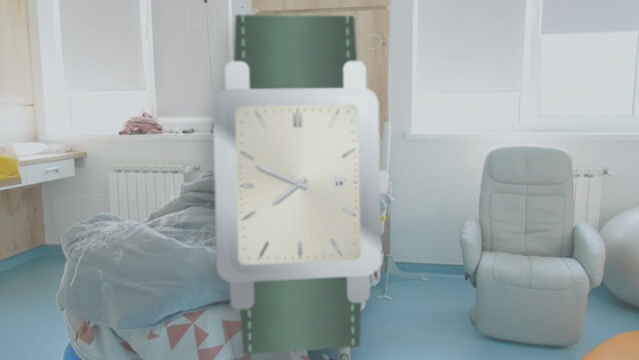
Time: {"hour": 7, "minute": 49}
